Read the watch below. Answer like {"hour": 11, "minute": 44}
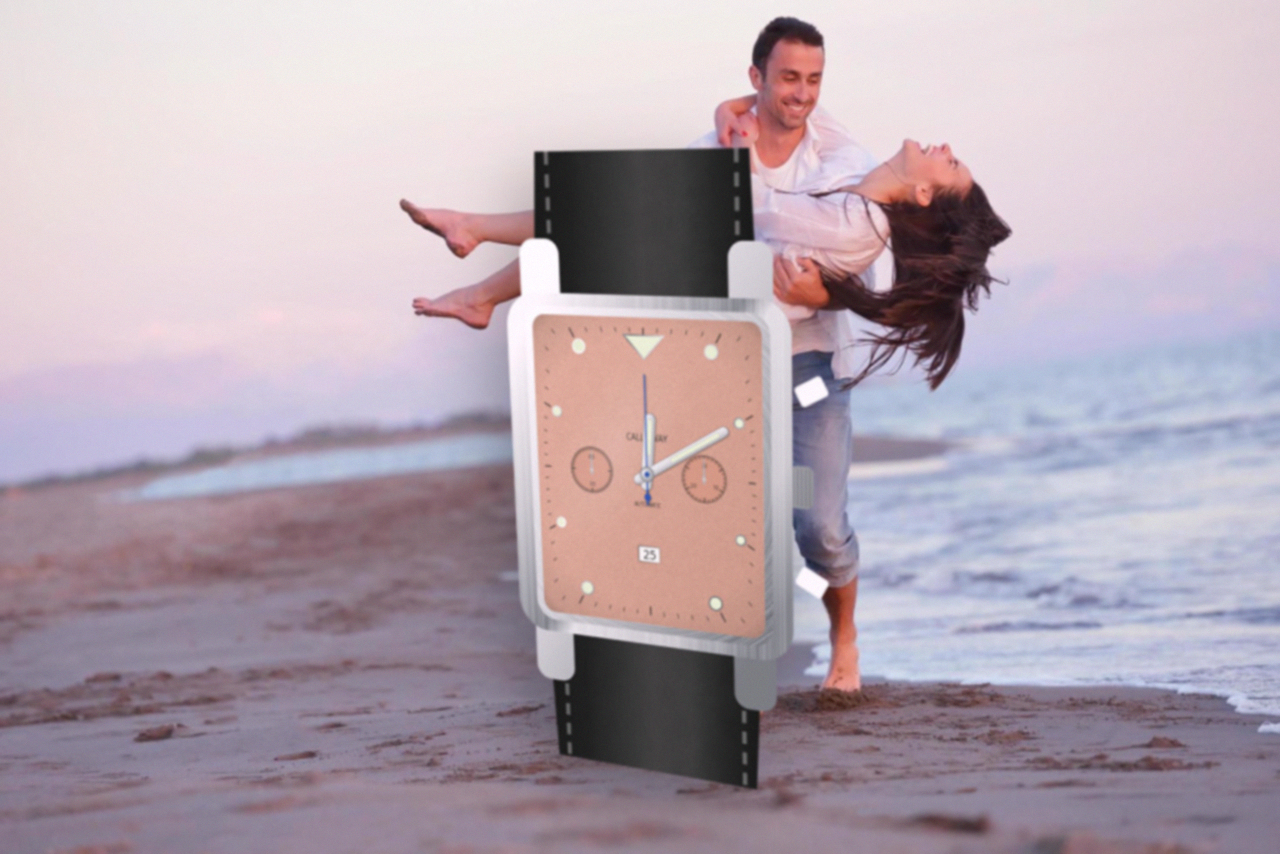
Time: {"hour": 12, "minute": 10}
